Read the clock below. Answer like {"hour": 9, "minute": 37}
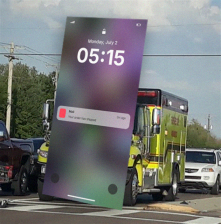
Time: {"hour": 5, "minute": 15}
